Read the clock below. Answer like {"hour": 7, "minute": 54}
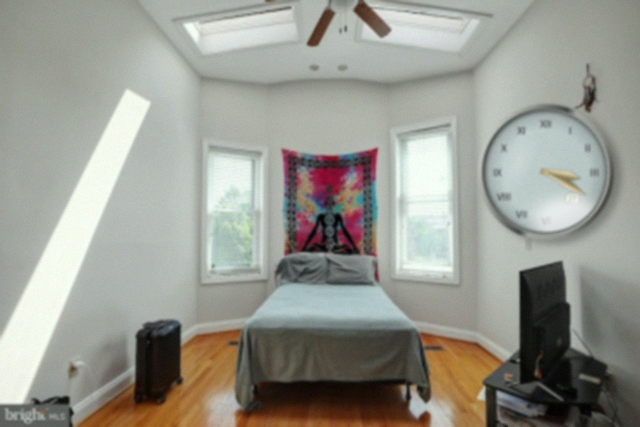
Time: {"hour": 3, "minute": 20}
